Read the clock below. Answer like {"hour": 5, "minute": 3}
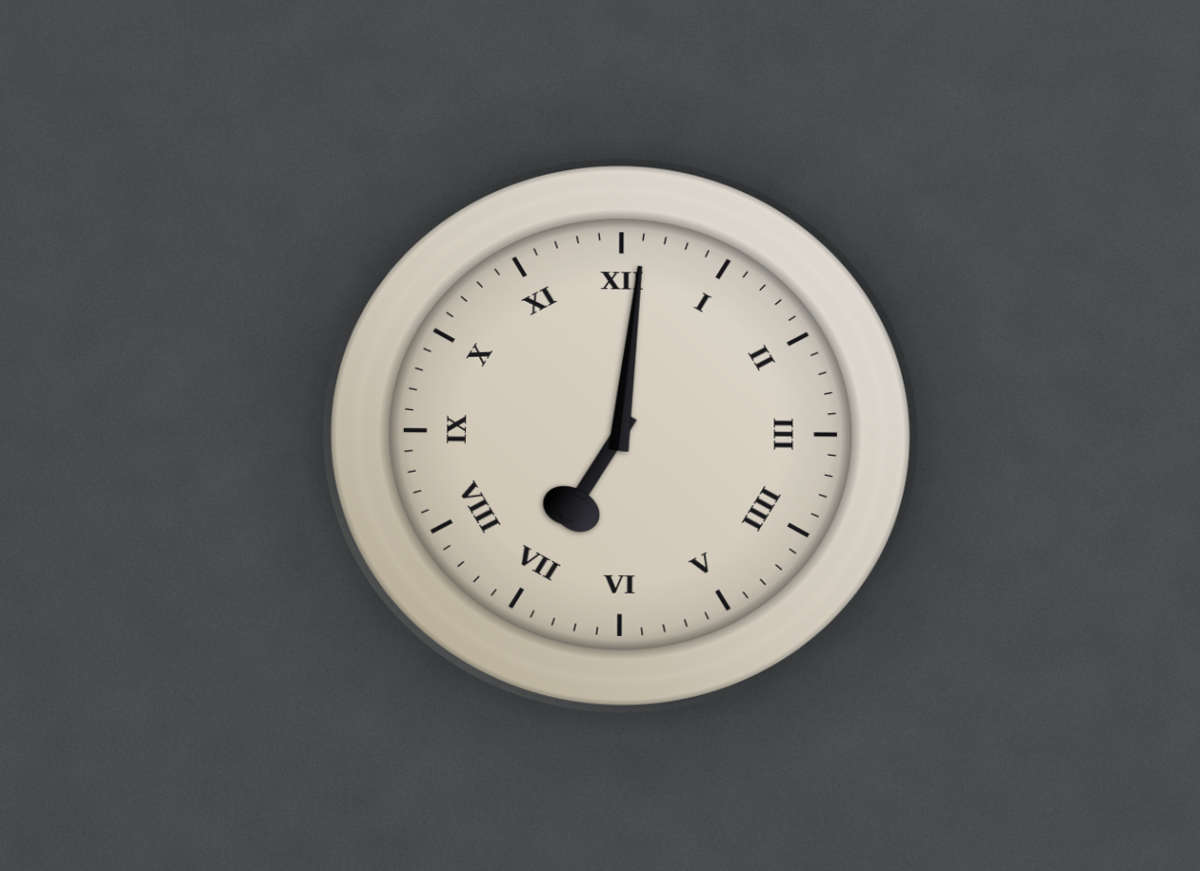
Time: {"hour": 7, "minute": 1}
